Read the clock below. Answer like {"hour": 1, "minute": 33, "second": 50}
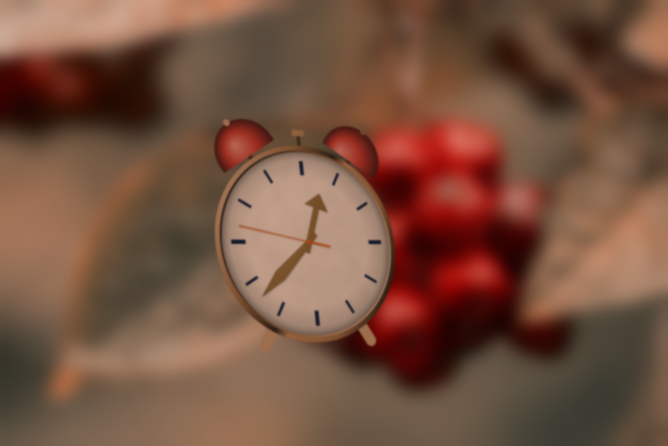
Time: {"hour": 12, "minute": 37, "second": 47}
